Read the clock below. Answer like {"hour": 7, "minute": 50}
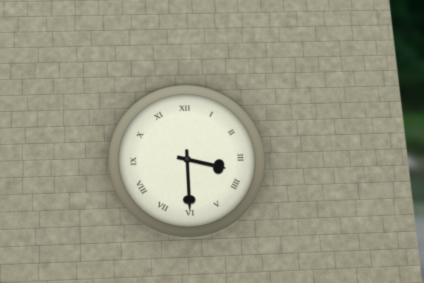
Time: {"hour": 3, "minute": 30}
